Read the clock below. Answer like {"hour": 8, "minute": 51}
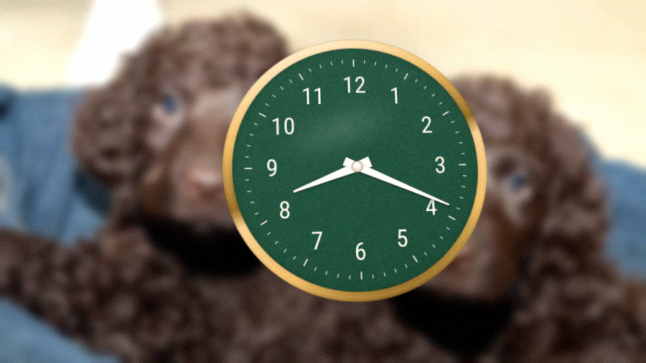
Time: {"hour": 8, "minute": 19}
